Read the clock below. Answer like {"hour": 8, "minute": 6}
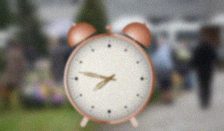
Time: {"hour": 7, "minute": 47}
